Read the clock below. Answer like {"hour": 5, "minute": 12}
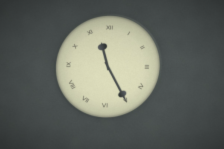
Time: {"hour": 11, "minute": 25}
